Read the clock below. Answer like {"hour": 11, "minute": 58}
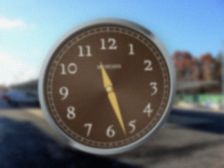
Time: {"hour": 11, "minute": 27}
